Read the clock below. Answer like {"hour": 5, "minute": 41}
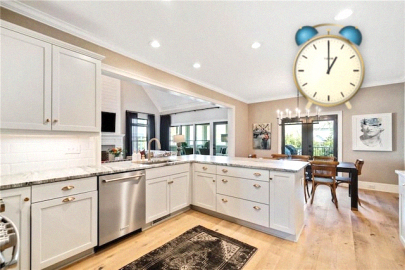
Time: {"hour": 1, "minute": 0}
